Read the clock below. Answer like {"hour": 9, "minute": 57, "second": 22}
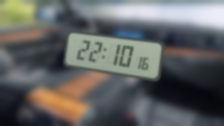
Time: {"hour": 22, "minute": 10, "second": 16}
